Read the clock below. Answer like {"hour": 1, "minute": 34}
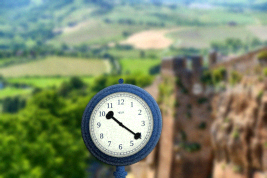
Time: {"hour": 10, "minute": 21}
